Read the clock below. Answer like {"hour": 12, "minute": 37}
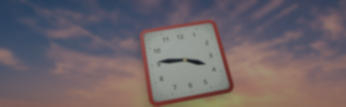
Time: {"hour": 3, "minute": 46}
